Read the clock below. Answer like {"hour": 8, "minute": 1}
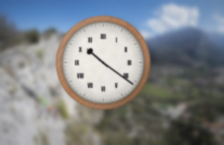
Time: {"hour": 10, "minute": 21}
